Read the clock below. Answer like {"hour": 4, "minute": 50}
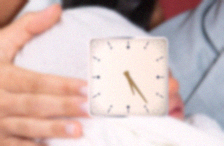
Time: {"hour": 5, "minute": 24}
